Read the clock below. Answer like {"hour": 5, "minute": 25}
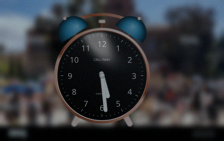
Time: {"hour": 5, "minute": 29}
